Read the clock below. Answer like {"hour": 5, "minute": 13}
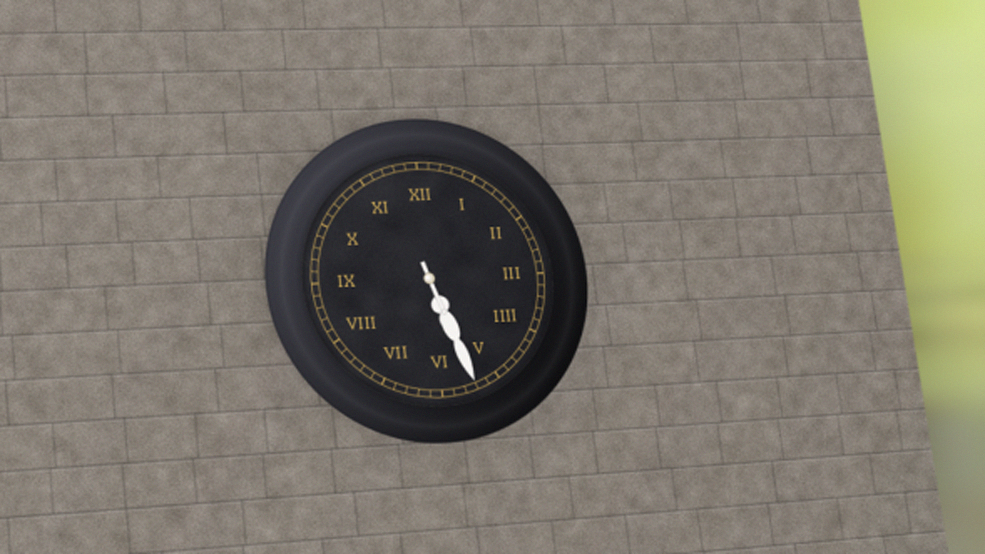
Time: {"hour": 5, "minute": 27}
